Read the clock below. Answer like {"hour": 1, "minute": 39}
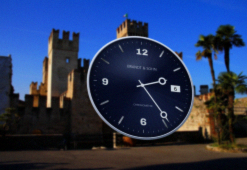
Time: {"hour": 2, "minute": 24}
